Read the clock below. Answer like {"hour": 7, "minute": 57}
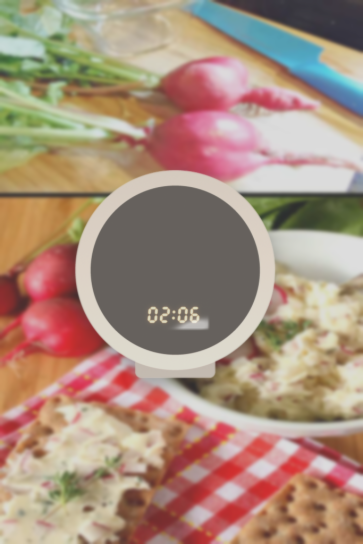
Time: {"hour": 2, "minute": 6}
